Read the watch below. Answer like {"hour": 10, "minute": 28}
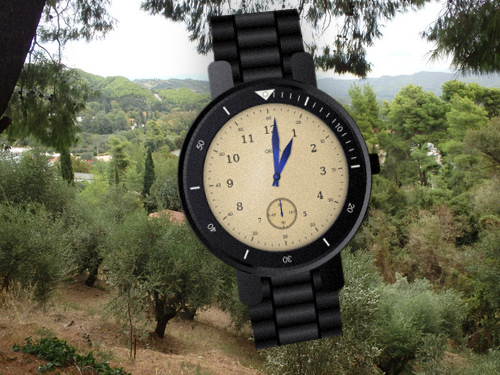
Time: {"hour": 1, "minute": 1}
